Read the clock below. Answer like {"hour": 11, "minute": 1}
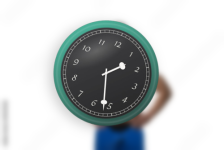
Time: {"hour": 1, "minute": 27}
